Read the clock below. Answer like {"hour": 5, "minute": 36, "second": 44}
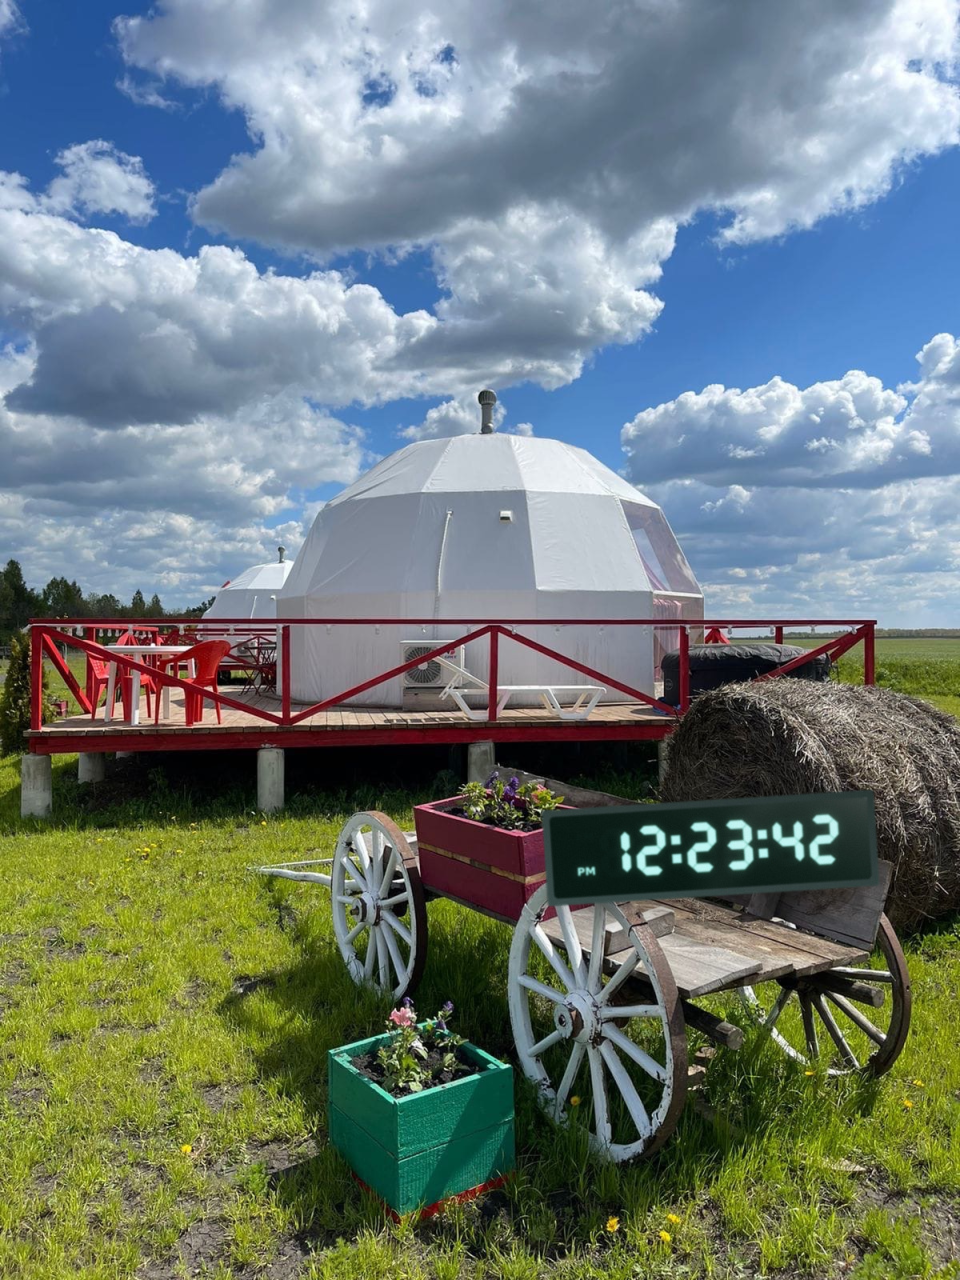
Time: {"hour": 12, "minute": 23, "second": 42}
